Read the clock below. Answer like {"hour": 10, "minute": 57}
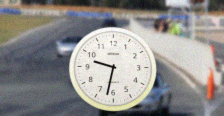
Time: {"hour": 9, "minute": 32}
